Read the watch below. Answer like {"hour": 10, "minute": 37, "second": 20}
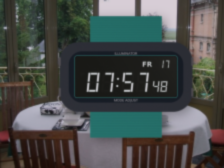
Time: {"hour": 7, "minute": 57, "second": 48}
